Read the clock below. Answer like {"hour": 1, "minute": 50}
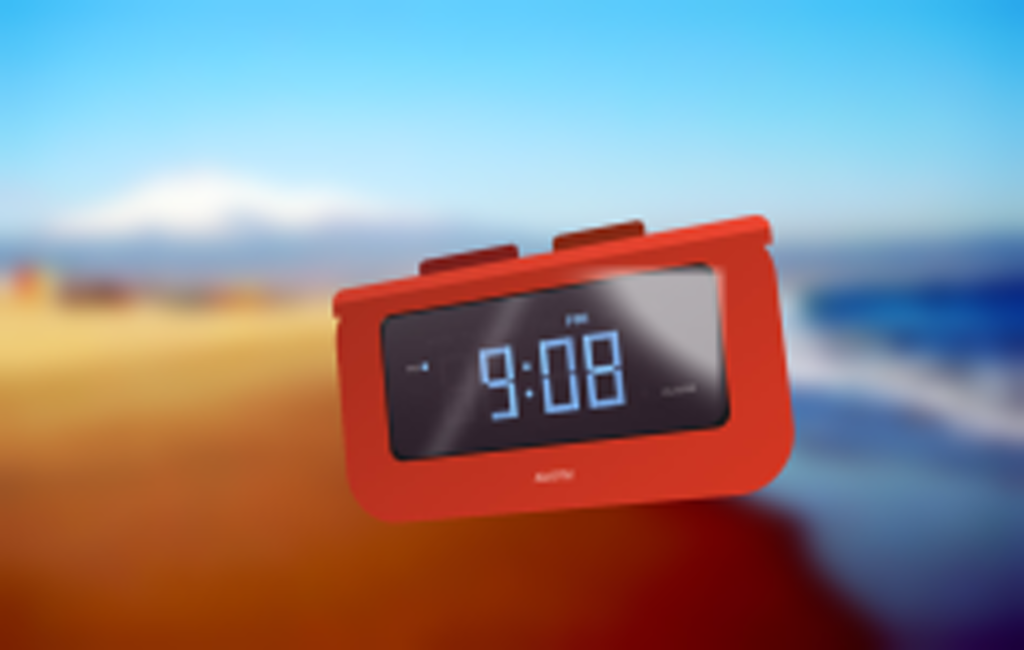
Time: {"hour": 9, "minute": 8}
